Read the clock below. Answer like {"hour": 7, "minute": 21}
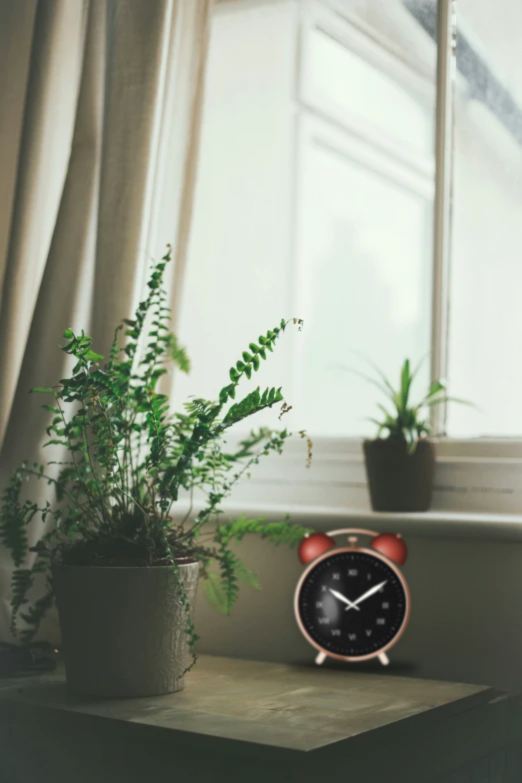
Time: {"hour": 10, "minute": 9}
